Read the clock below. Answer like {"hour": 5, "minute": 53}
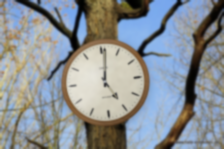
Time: {"hour": 5, "minute": 1}
